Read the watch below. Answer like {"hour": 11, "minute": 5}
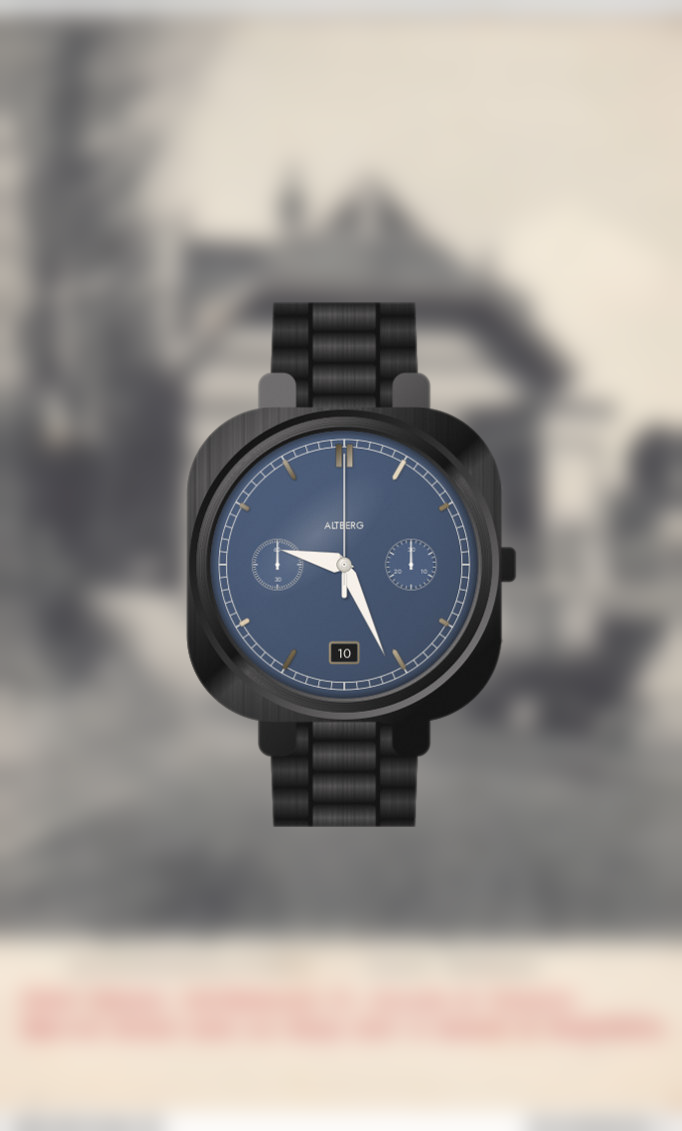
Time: {"hour": 9, "minute": 26}
